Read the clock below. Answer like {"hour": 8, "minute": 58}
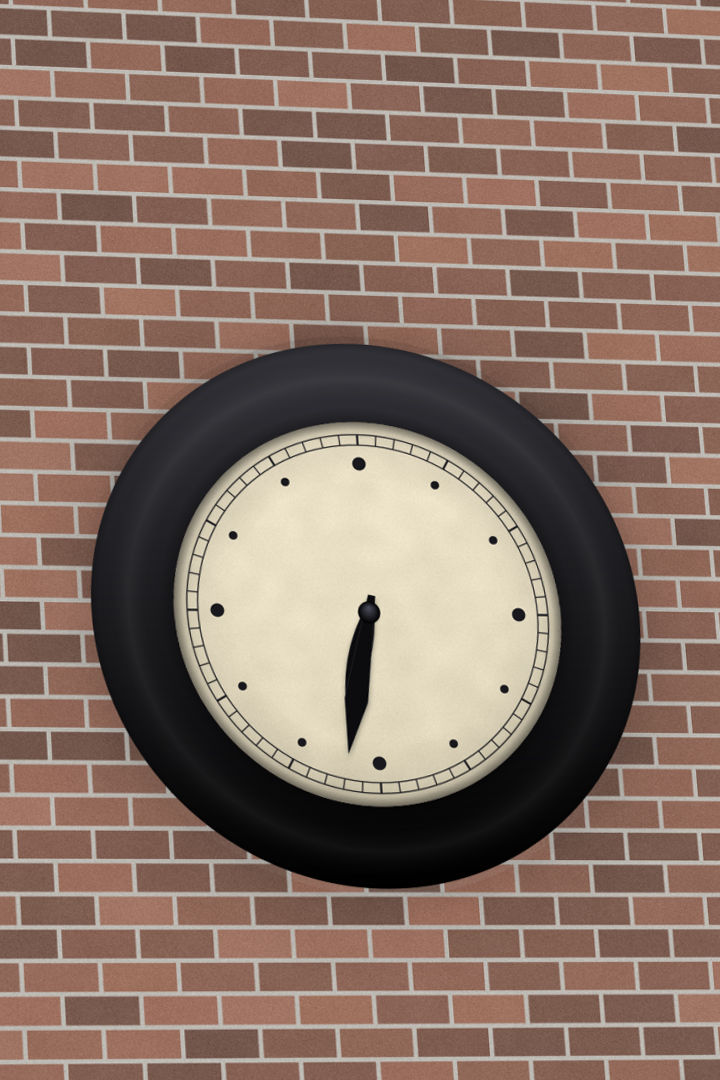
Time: {"hour": 6, "minute": 32}
